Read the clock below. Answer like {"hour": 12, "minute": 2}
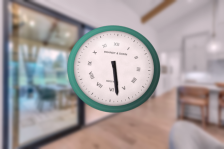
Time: {"hour": 5, "minute": 28}
